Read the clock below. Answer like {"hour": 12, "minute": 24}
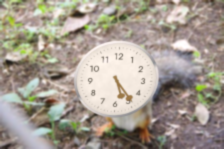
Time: {"hour": 5, "minute": 24}
